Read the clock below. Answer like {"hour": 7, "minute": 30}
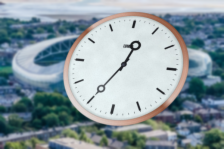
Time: {"hour": 12, "minute": 35}
